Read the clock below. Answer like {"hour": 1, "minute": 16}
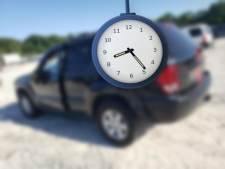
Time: {"hour": 8, "minute": 24}
